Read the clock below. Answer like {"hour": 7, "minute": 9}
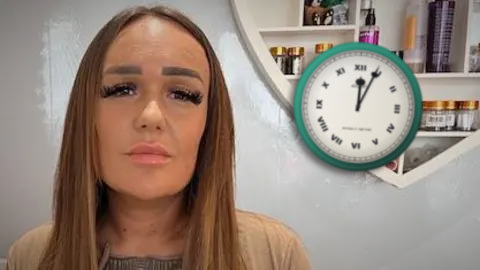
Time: {"hour": 12, "minute": 4}
